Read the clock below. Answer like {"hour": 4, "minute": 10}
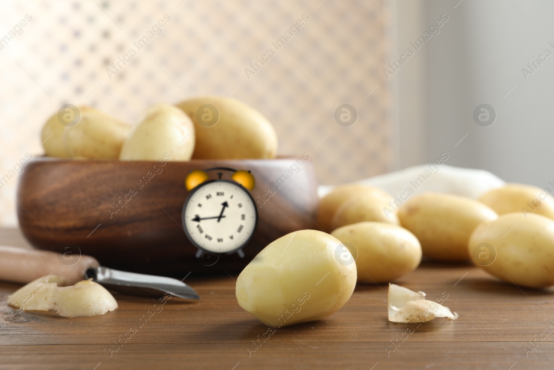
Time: {"hour": 12, "minute": 44}
